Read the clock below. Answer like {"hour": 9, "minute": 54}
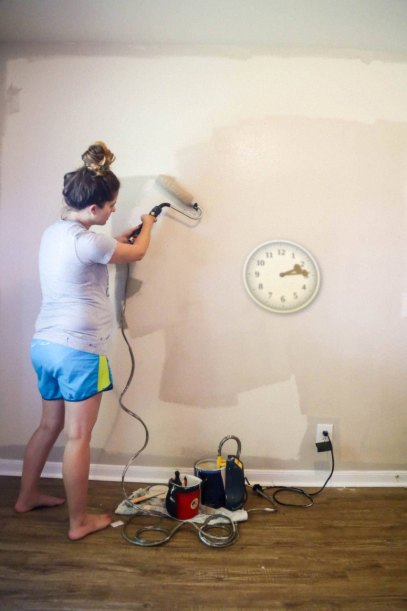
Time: {"hour": 2, "minute": 14}
